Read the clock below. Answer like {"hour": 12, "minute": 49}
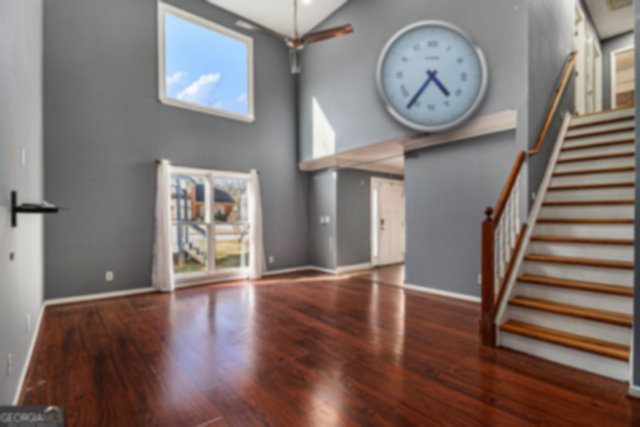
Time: {"hour": 4, "minute": 36}
